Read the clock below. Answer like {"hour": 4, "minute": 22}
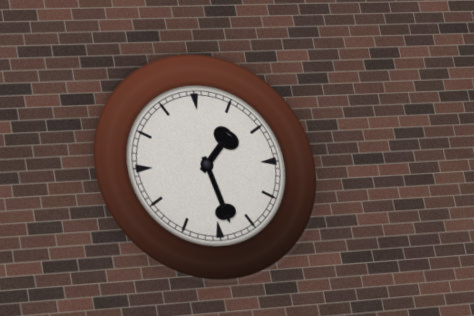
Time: {"hour": 1, "minute": 28}
